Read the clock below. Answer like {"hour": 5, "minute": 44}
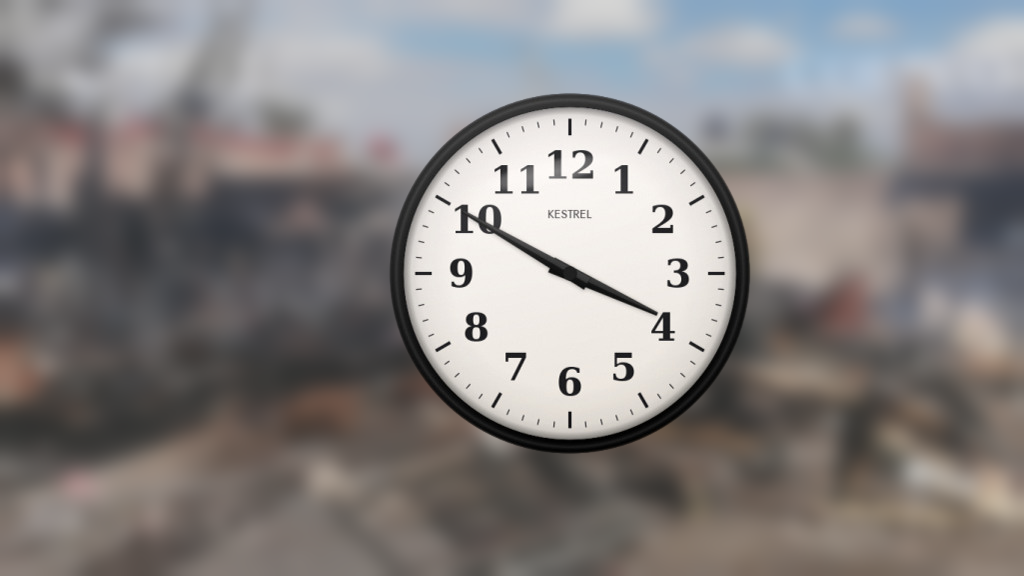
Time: {"hour": 3, "minute": 50}
